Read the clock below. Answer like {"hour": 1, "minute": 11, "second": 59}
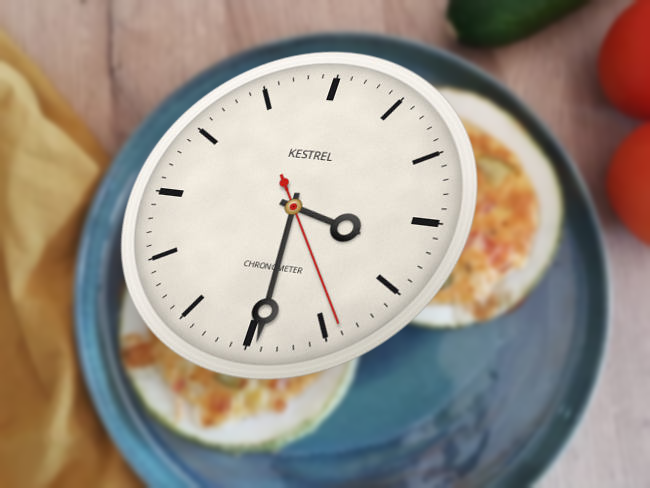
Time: {"hour": 3, "minute": 29, "second": 24}
